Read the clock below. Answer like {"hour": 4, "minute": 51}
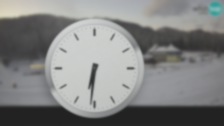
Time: {"hour": 6, "minute": 31}
